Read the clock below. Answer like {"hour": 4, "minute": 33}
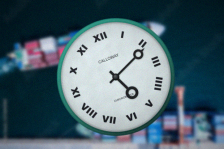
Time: {"hour": 5, "minute": 11}
